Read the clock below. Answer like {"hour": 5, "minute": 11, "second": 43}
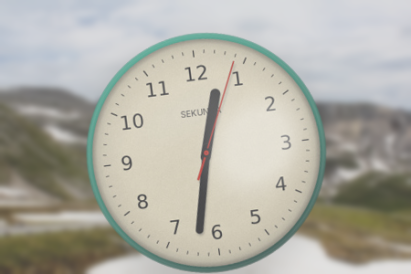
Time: {"hour": 12, "minute": 32, "second": 4}
